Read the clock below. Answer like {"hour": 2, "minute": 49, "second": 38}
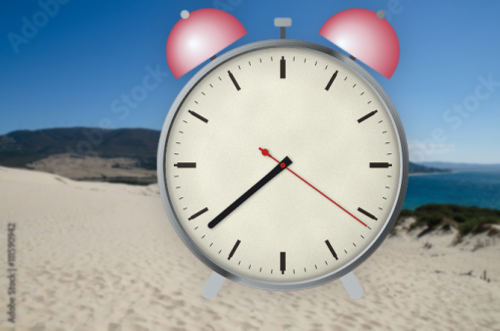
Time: {"hour": 7, "minute": 38, "second": 21}
